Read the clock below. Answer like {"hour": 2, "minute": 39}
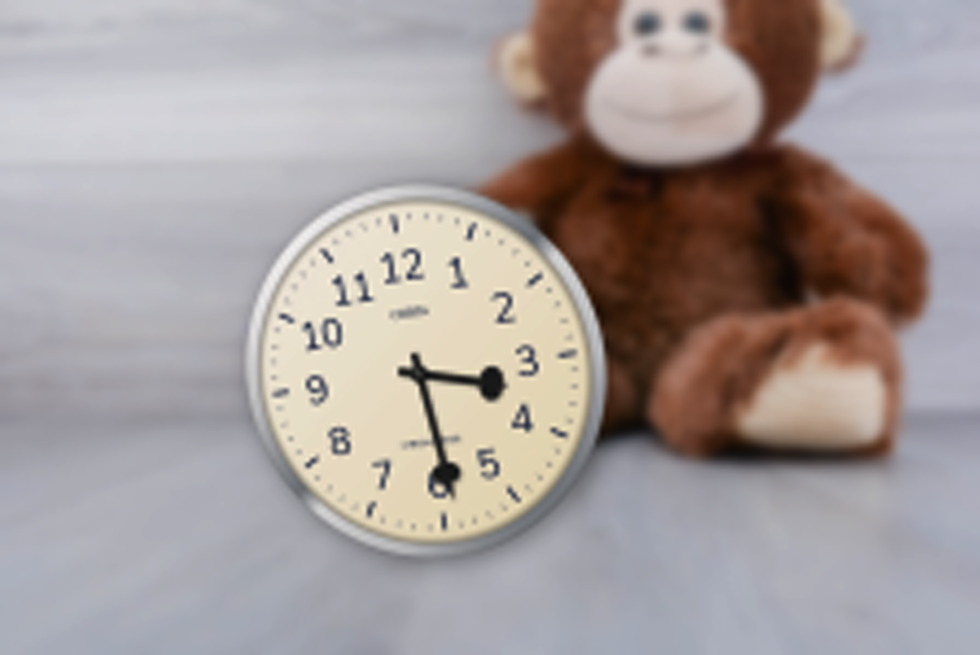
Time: {"hour": 3, "minute": 29}
